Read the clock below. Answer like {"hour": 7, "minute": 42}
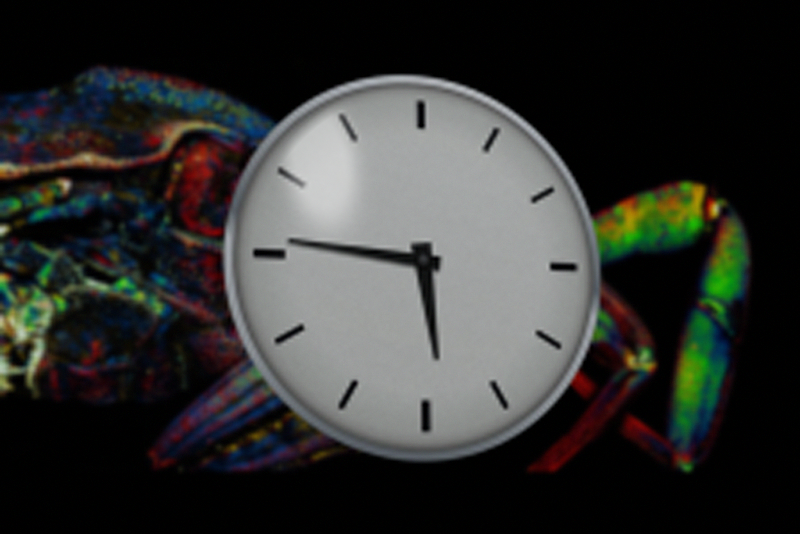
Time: {"hour": 5, "minute": 46}
